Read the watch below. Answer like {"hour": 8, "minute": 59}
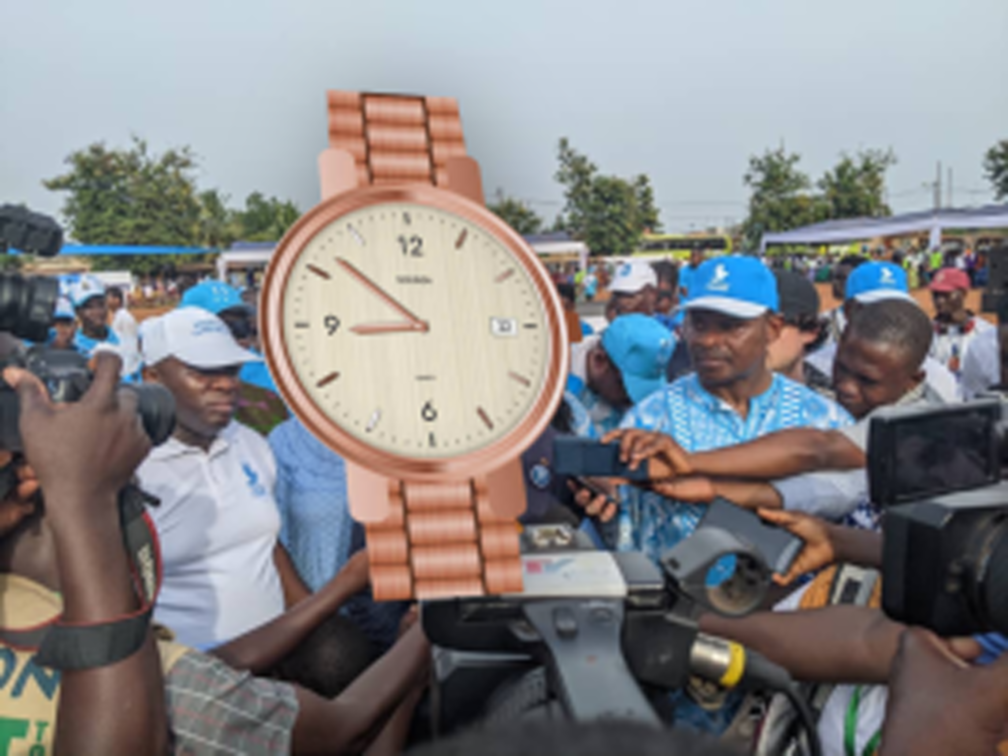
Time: {"hour": 8, "minute": 52}
